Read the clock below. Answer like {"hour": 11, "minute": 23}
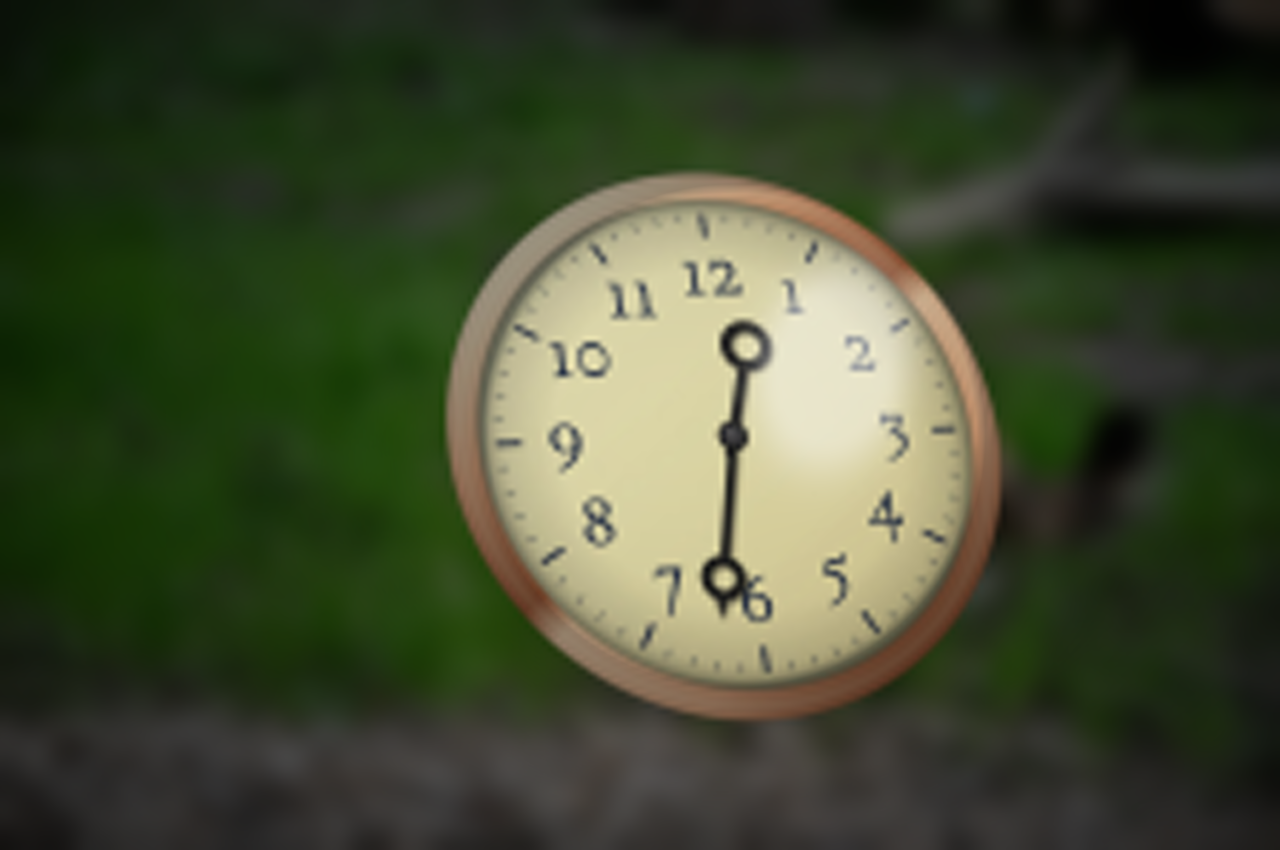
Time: {"hour": 12, "minute": 32}
